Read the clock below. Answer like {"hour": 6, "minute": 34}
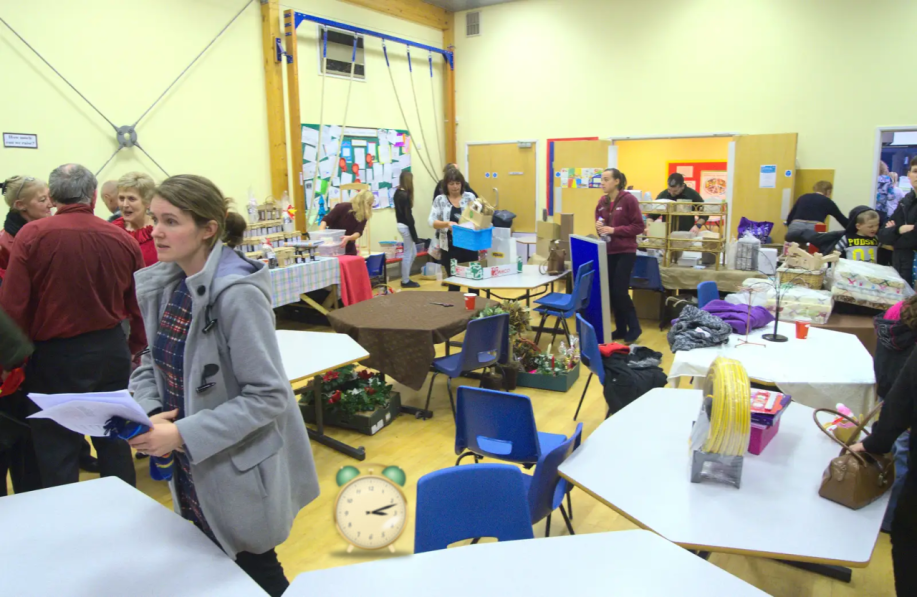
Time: {"hour": 3, "minute": 12}
